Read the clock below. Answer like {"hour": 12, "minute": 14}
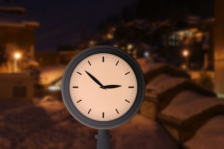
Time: {"hour": 2, "minute": 52}
